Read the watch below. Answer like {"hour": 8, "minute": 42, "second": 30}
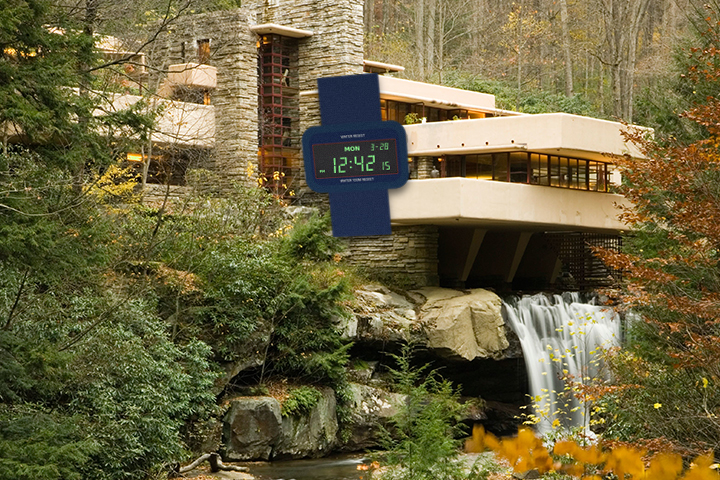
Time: {"hour": 12, "minute": 42, "second": 15}
